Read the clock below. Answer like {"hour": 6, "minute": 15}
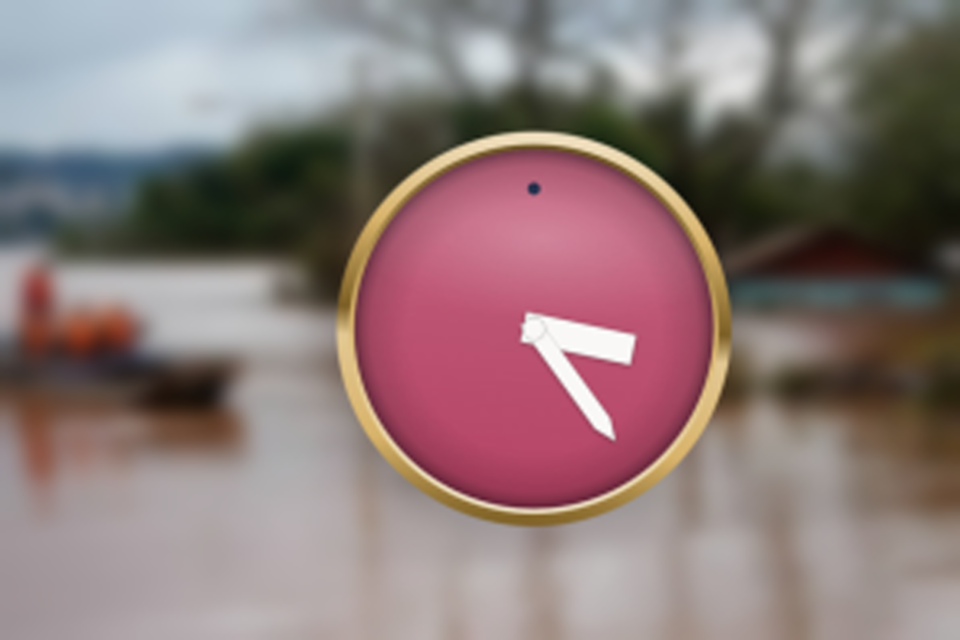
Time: {"hour": 3, "minute": 24}
